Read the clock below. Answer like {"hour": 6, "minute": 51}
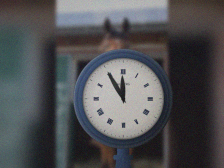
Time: {"hour": 11, "minute": 55}
